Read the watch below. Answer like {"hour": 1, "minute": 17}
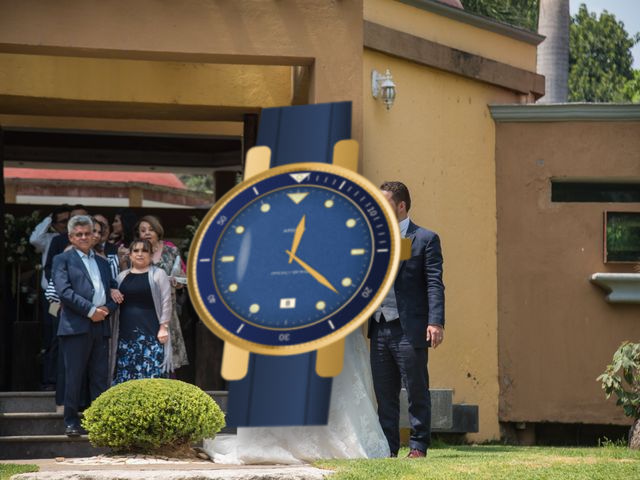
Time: {"hour": 12, "minute": 22}
